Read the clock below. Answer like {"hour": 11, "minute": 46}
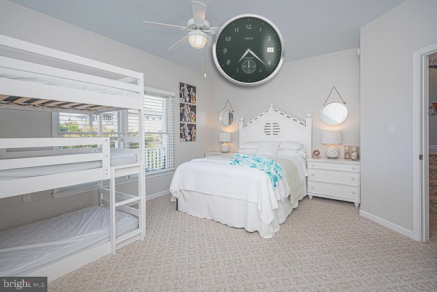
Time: {"hour": 7, "minute": 22}
